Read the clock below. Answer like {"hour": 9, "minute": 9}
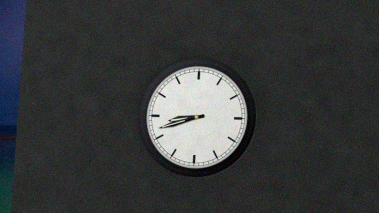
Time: {"hour": 8, "minute": 42}
